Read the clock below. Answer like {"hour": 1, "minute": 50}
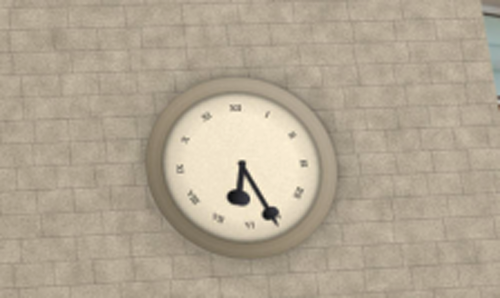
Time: {"hour": 6, "minute": 26}
